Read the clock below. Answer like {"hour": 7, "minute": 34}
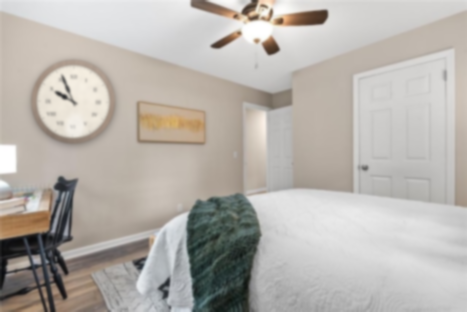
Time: {"hour": 9, "minute": 56}
